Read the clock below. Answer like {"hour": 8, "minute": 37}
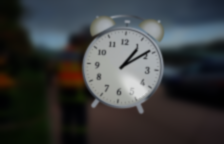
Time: {"hour": 1, "minute": 9}
